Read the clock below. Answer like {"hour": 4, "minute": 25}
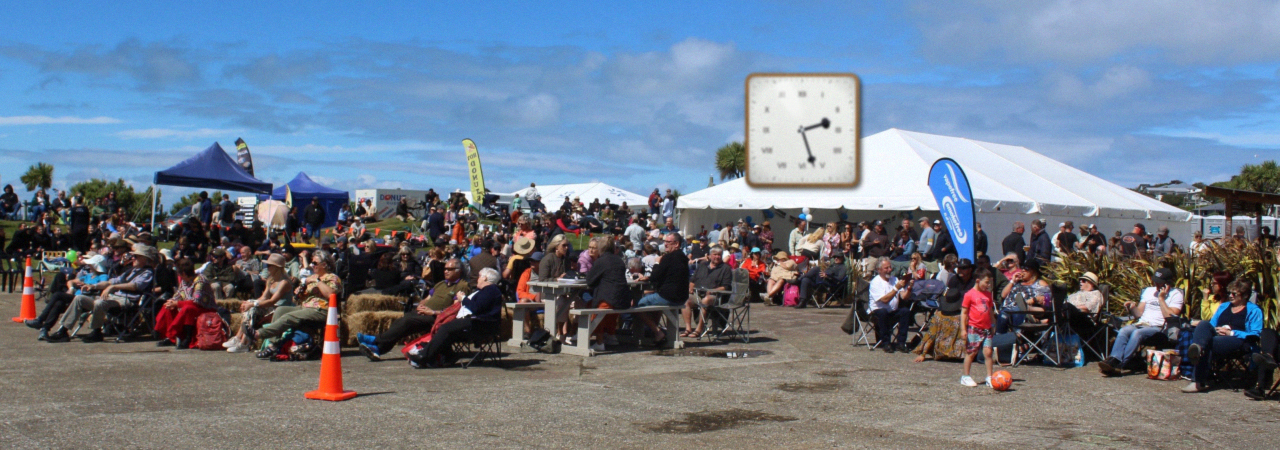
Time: {"hour": 2, "minute": 27}
